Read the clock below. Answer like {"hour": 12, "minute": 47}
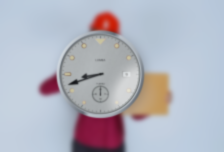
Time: {"hour": 8, "minute": 42}
